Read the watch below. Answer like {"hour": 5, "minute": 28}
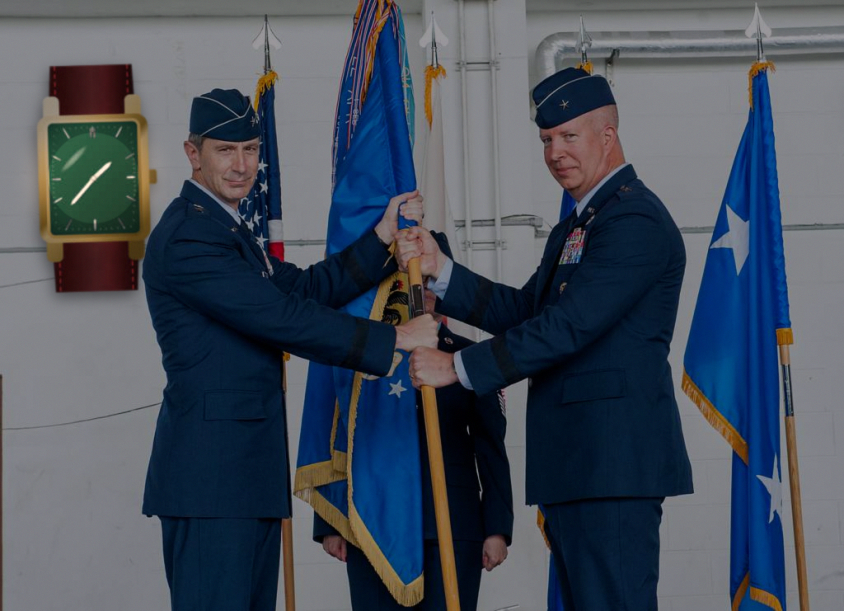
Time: {"hour": 1, "minute": 37}
